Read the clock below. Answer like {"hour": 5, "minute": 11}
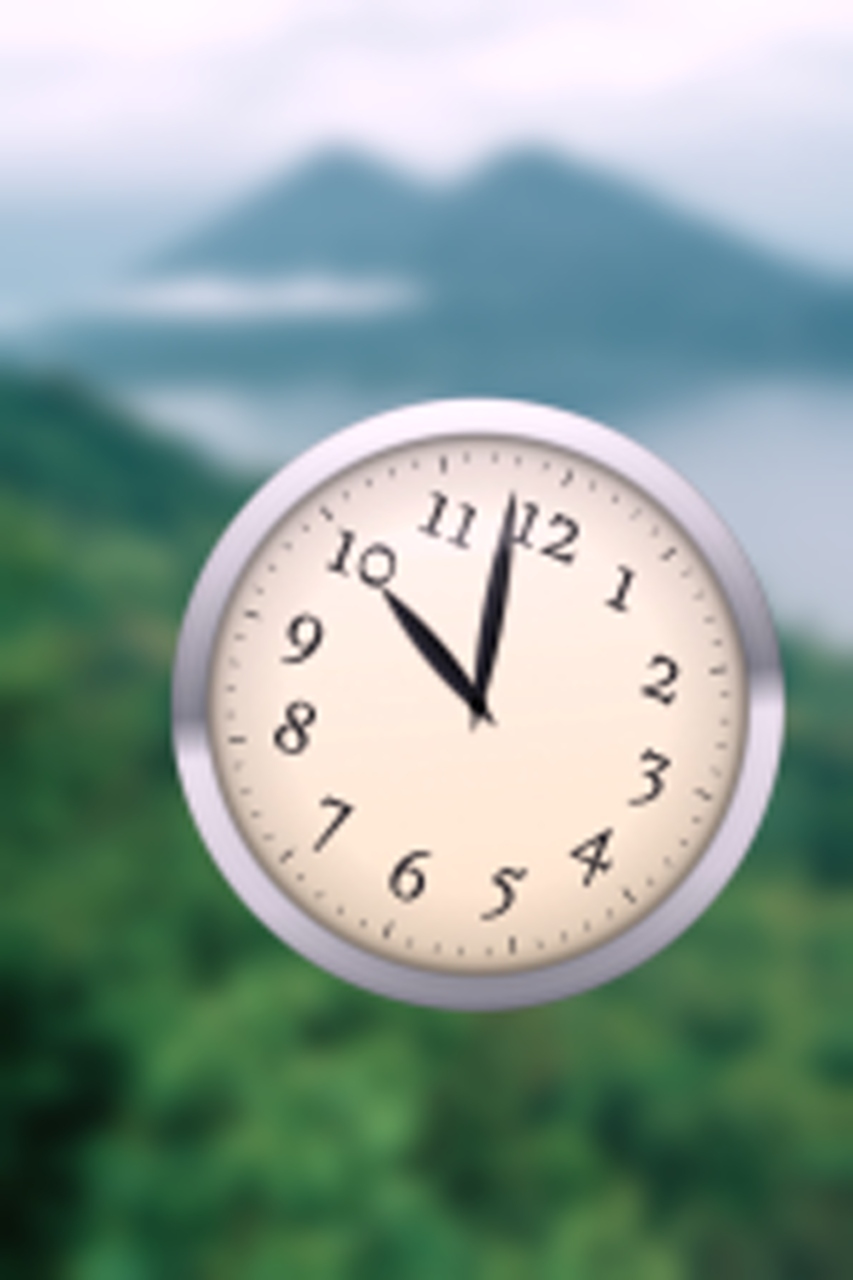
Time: {"hour": 9, "minute": 58}
